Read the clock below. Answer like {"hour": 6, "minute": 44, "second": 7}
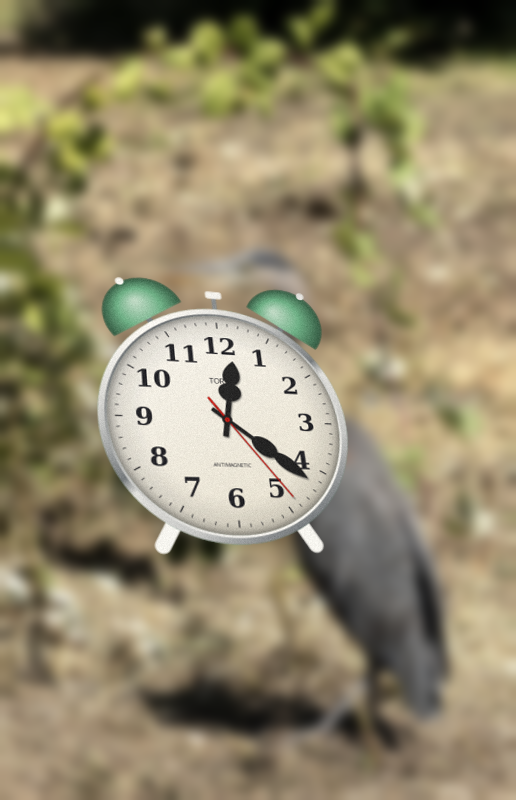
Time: {"hour": 12, "minute": 21, "second": 24}
